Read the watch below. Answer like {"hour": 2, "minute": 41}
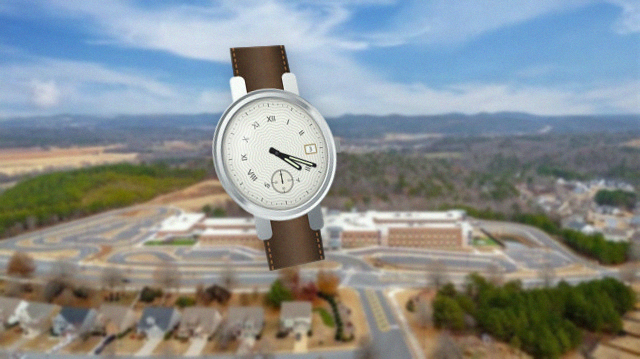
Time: {"hour": 4, "minute": 19}
